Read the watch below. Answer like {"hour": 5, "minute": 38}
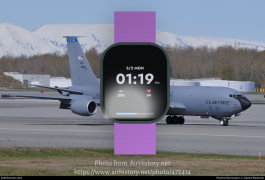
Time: {"hour": 1, "minute": 19}
